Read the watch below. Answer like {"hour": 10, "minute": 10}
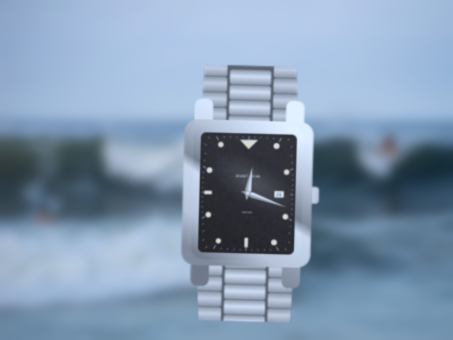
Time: {"hour": 12, "minute": 18}
